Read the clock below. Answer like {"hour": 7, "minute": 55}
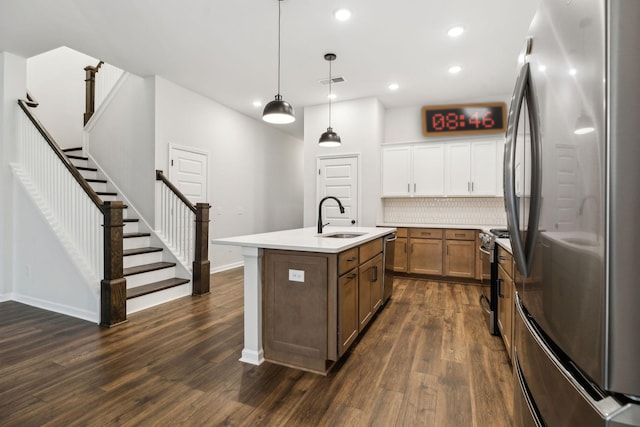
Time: {"hour": 8, "minute": 46}
